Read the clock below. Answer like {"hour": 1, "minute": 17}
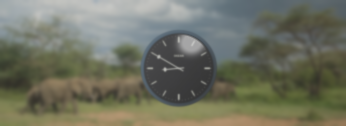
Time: {"hour": 8, "minute": 50}
